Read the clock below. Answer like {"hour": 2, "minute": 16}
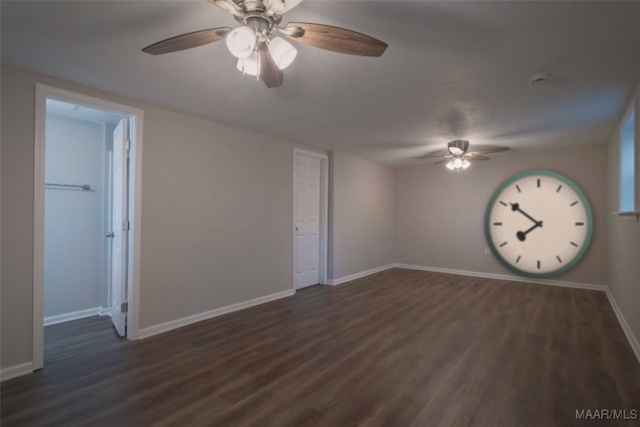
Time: {"hour": 7, "minute": 51}
